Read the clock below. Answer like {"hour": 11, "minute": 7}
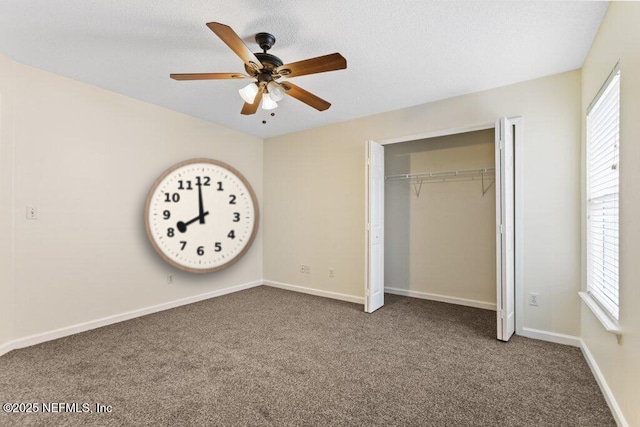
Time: {"hour": 7, "minute": 59}
